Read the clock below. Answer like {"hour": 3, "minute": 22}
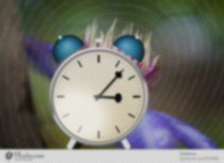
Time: {"hour": 3, "minute": 7}
